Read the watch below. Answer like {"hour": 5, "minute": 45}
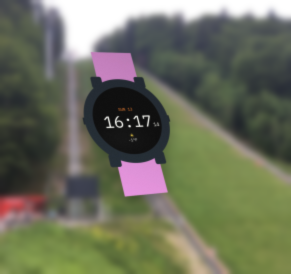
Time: {"hour": 16, "minute": 17}
